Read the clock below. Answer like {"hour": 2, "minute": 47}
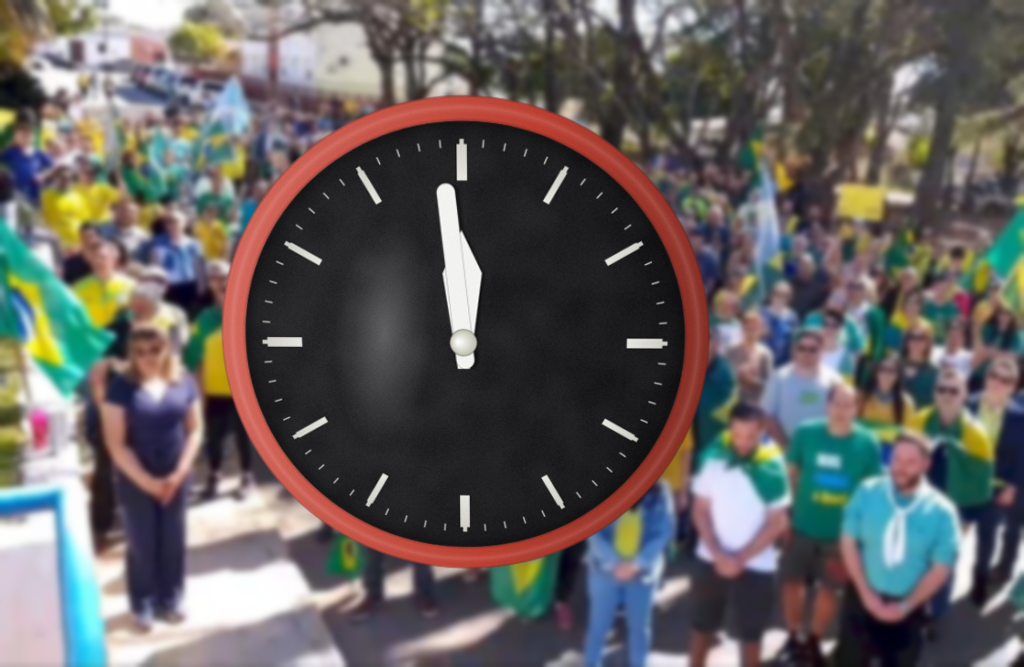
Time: {"hour": 11, "minute": 59}
